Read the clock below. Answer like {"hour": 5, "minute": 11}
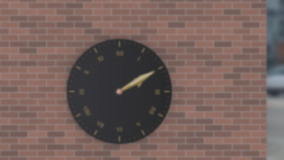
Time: {"hour": 2, "minute": 10}
